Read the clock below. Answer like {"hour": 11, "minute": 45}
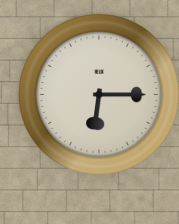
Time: {"hour": 6, "minute": 15}
